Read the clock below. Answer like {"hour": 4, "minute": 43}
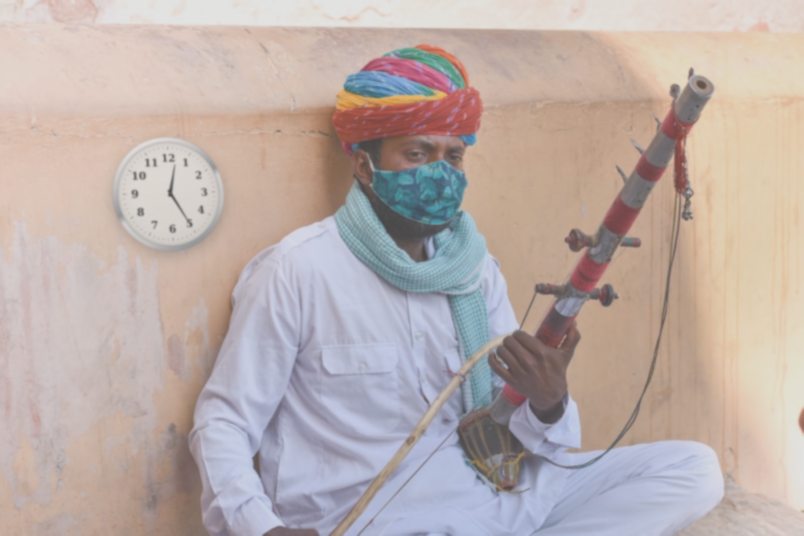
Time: {"hour": 12, "minute": 25}
